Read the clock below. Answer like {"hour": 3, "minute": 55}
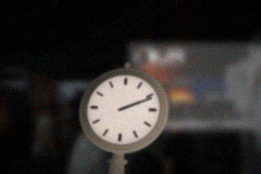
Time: {"hour": 2, "minute": 11}
